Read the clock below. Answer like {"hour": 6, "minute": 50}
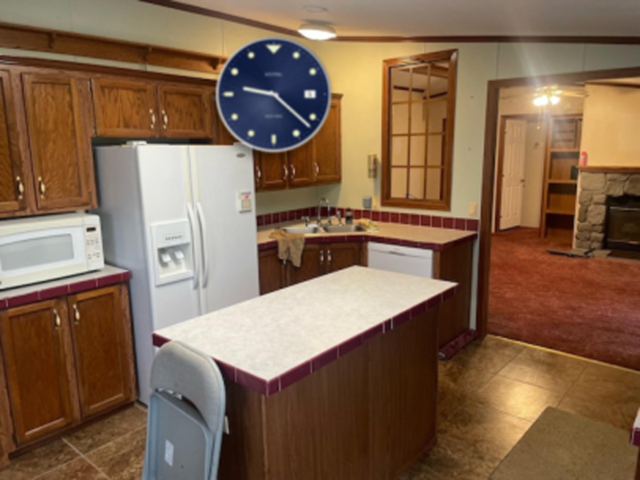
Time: {"hour": 9, "minute": 22}
